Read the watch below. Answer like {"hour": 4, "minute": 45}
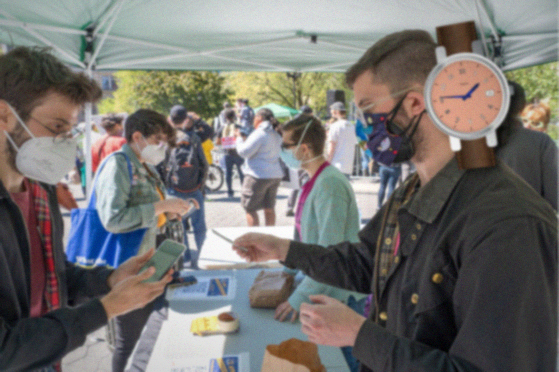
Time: {"hour": 1, "minute": 46}
